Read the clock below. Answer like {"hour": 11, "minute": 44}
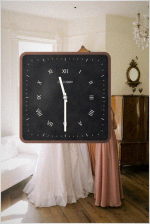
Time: {"hour": 11, "minute": 30}
